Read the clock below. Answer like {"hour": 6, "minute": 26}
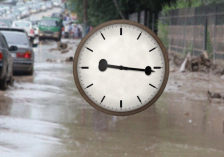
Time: {"hour": 9, "minute": 16}
